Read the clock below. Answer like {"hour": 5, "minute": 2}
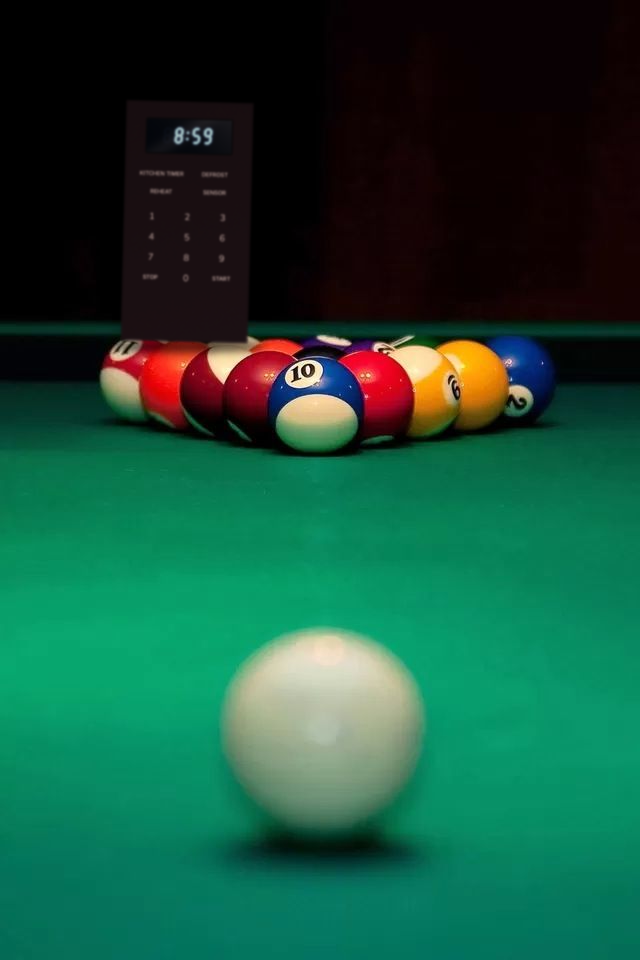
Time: {"hour": 8, "minute": 59}
